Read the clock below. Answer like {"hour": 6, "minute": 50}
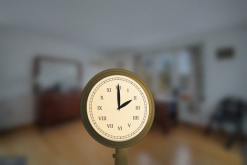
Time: {"hour": 2, "minute": 0}
